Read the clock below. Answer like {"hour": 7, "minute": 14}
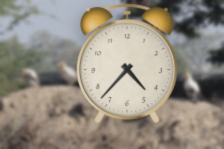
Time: {"hour": 4, "minute": 37}
